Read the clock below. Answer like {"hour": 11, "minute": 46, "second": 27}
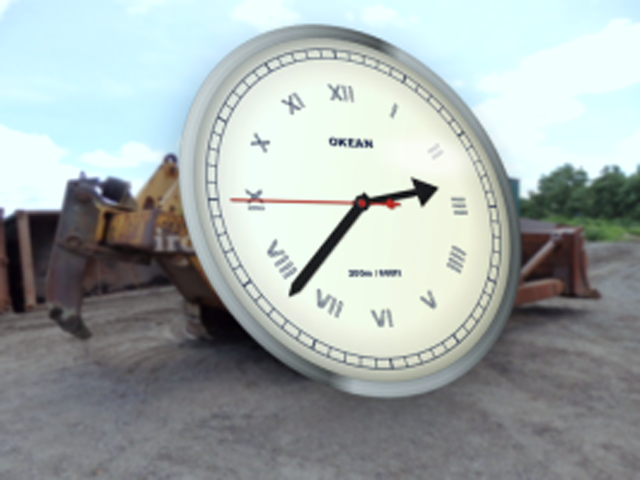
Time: {"hour": 2, "minute": 37, "second": 45}
